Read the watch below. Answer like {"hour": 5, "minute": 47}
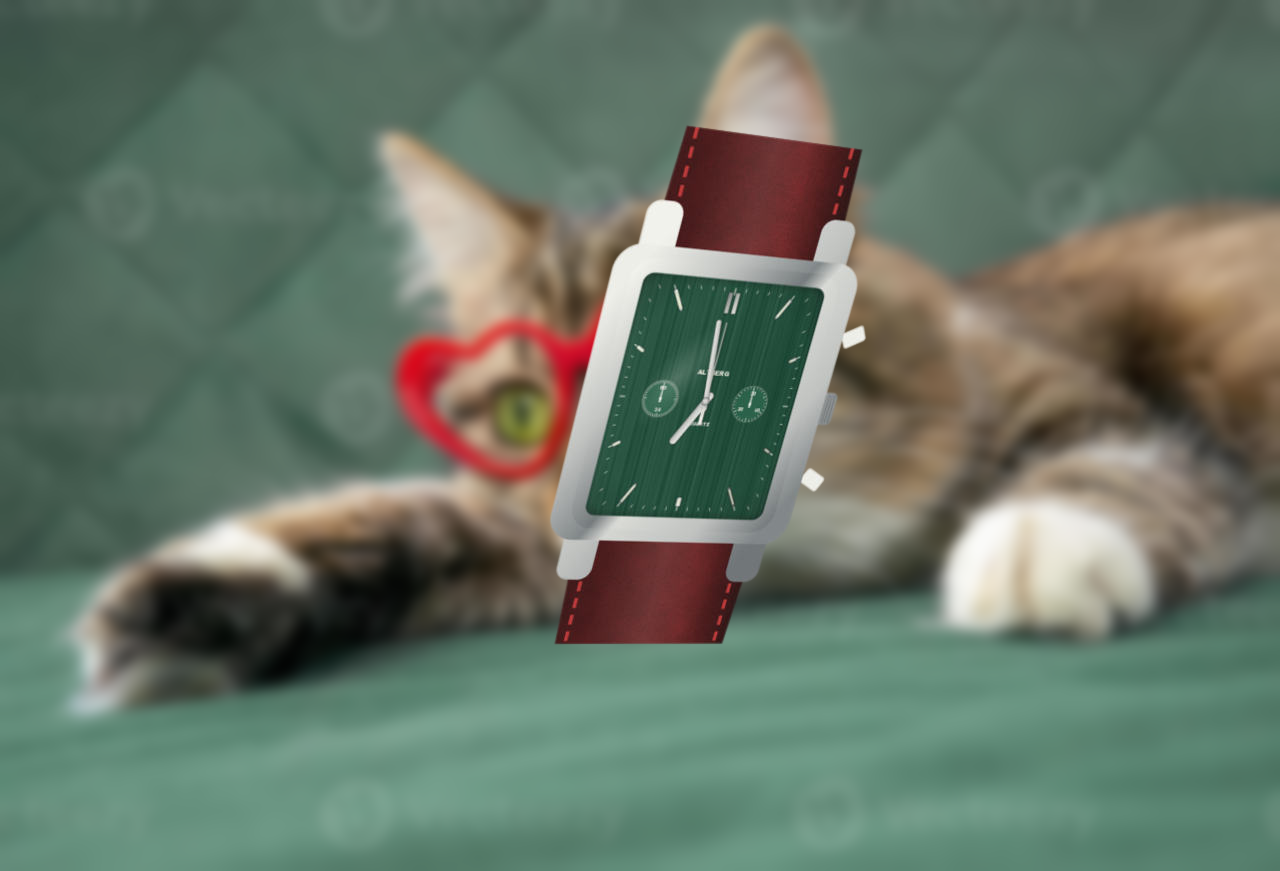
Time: {"hour": 6, "minute": 59}
